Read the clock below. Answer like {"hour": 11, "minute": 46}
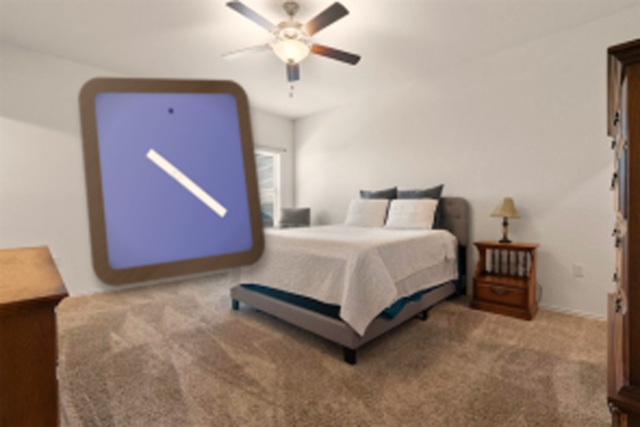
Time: {"hour": 10, "minute": 22}
